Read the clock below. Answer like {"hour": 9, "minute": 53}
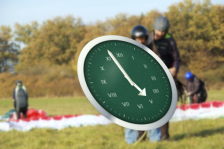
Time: {"hour": 4, "minute": 57}
